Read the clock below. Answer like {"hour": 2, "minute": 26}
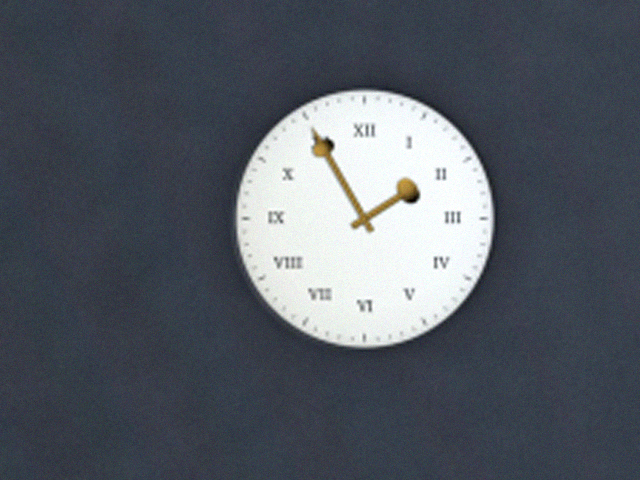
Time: {"hour": 1, "minute": 55}
